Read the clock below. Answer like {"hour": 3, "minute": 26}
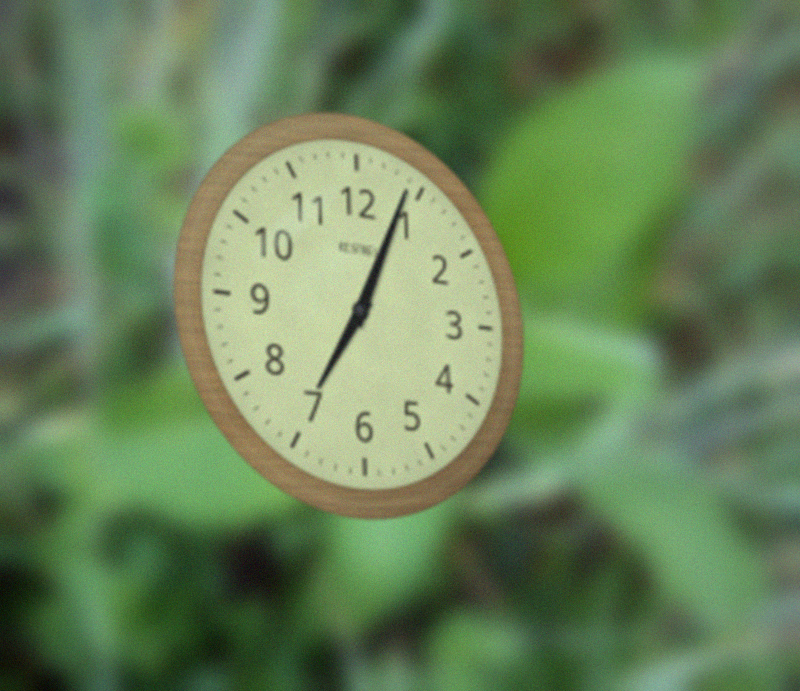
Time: {"hour": 7, "minute": 4}
